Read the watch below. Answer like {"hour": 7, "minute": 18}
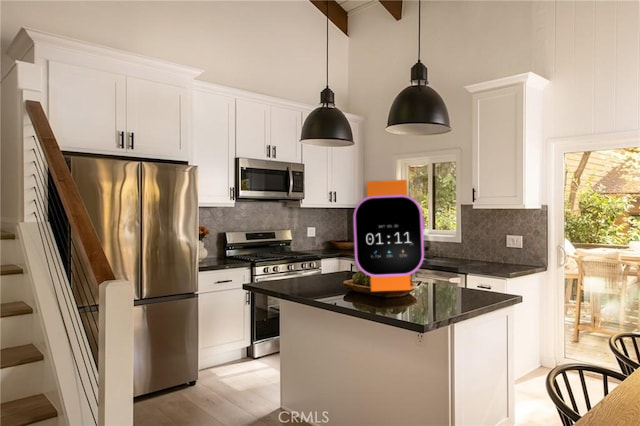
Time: {"hour": 1, "minute": 11}
